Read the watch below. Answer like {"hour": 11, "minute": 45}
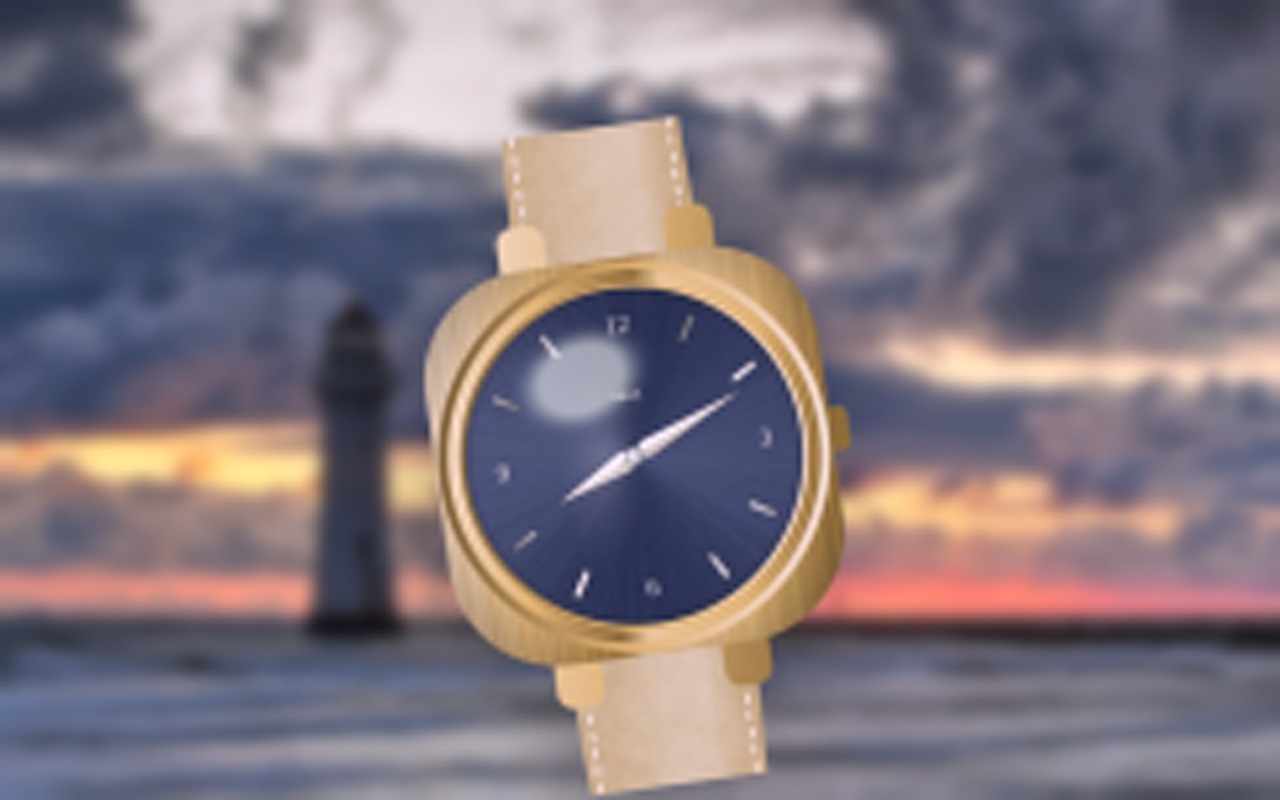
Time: {"hour": 8, "minute": 11}
